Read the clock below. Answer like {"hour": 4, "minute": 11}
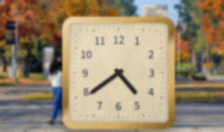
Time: {"hour": 4, "minute": 39}
